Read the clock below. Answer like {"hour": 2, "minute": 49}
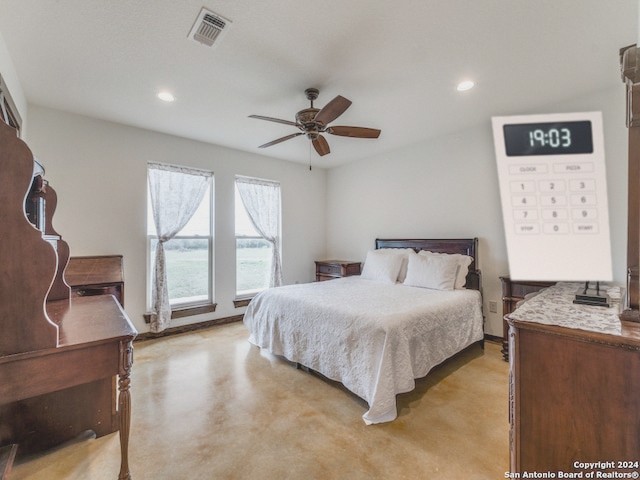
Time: {"hour": 19, "minute": 3}
